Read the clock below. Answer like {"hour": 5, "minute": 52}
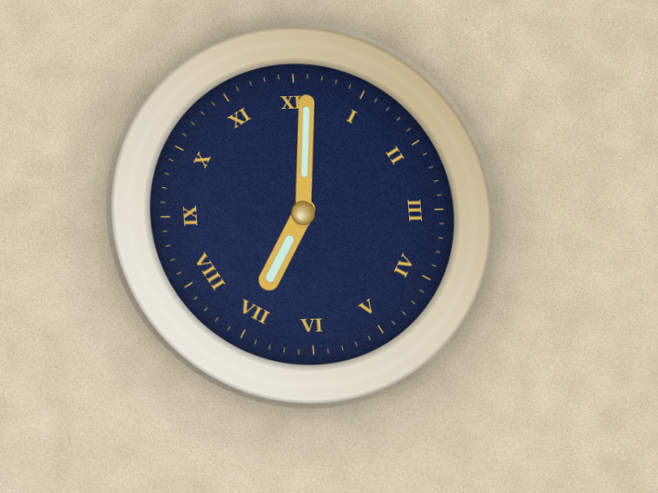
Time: {"hour": 7, "minute": 1}
